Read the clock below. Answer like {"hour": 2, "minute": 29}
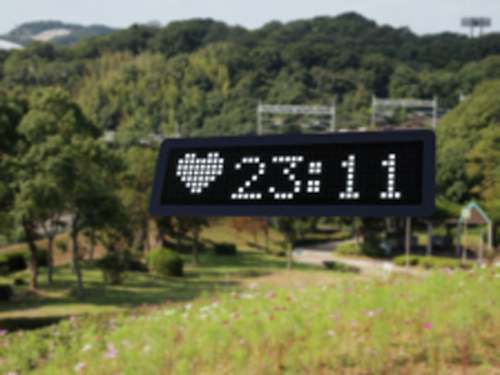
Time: {"hour": 23, "minute": 11}
